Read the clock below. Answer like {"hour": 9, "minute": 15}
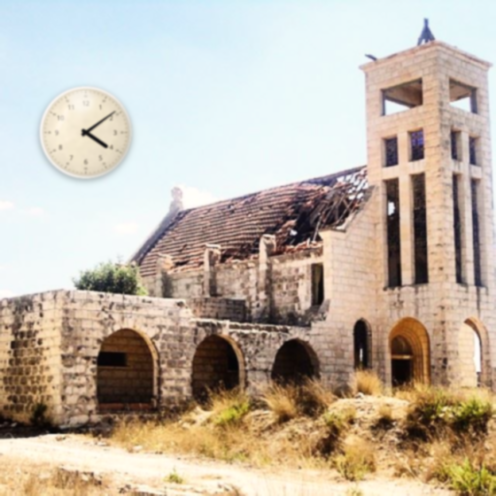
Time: {"hour": 4, "minute": 9}
